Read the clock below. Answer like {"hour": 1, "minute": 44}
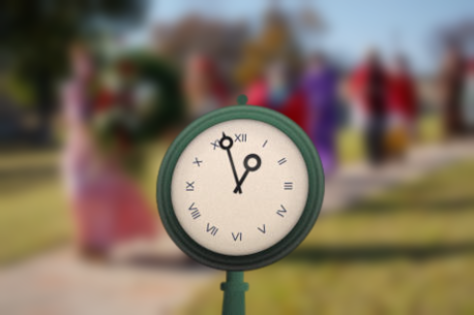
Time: {"hour": 12, "minute": 57}
